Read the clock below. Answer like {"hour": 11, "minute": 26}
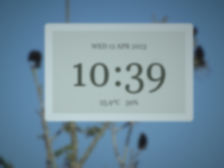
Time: {"hour": 10, "minute": 39}
